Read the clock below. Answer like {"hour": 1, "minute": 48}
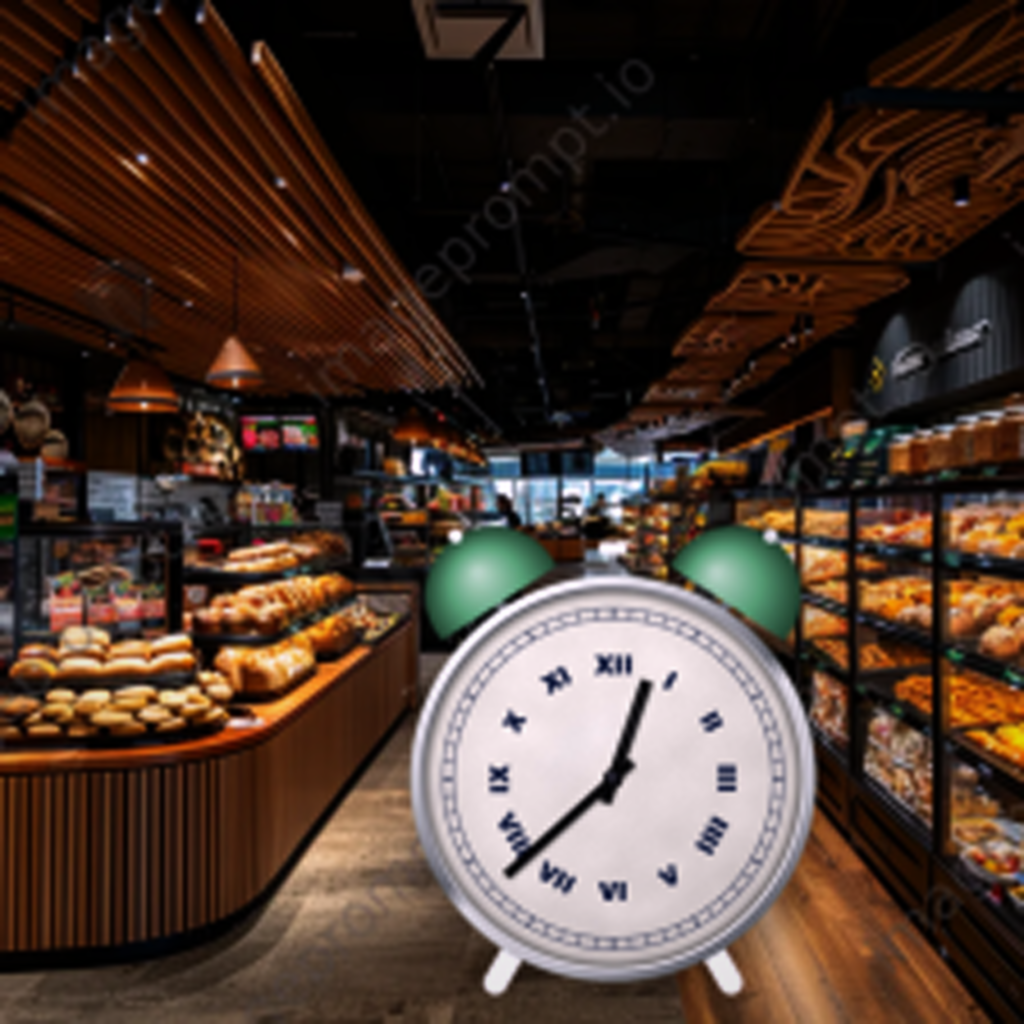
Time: {"hour": 12, "minute": 38}
